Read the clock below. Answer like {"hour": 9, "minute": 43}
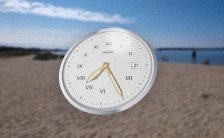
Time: {"hour": 7, "minute": 25}
